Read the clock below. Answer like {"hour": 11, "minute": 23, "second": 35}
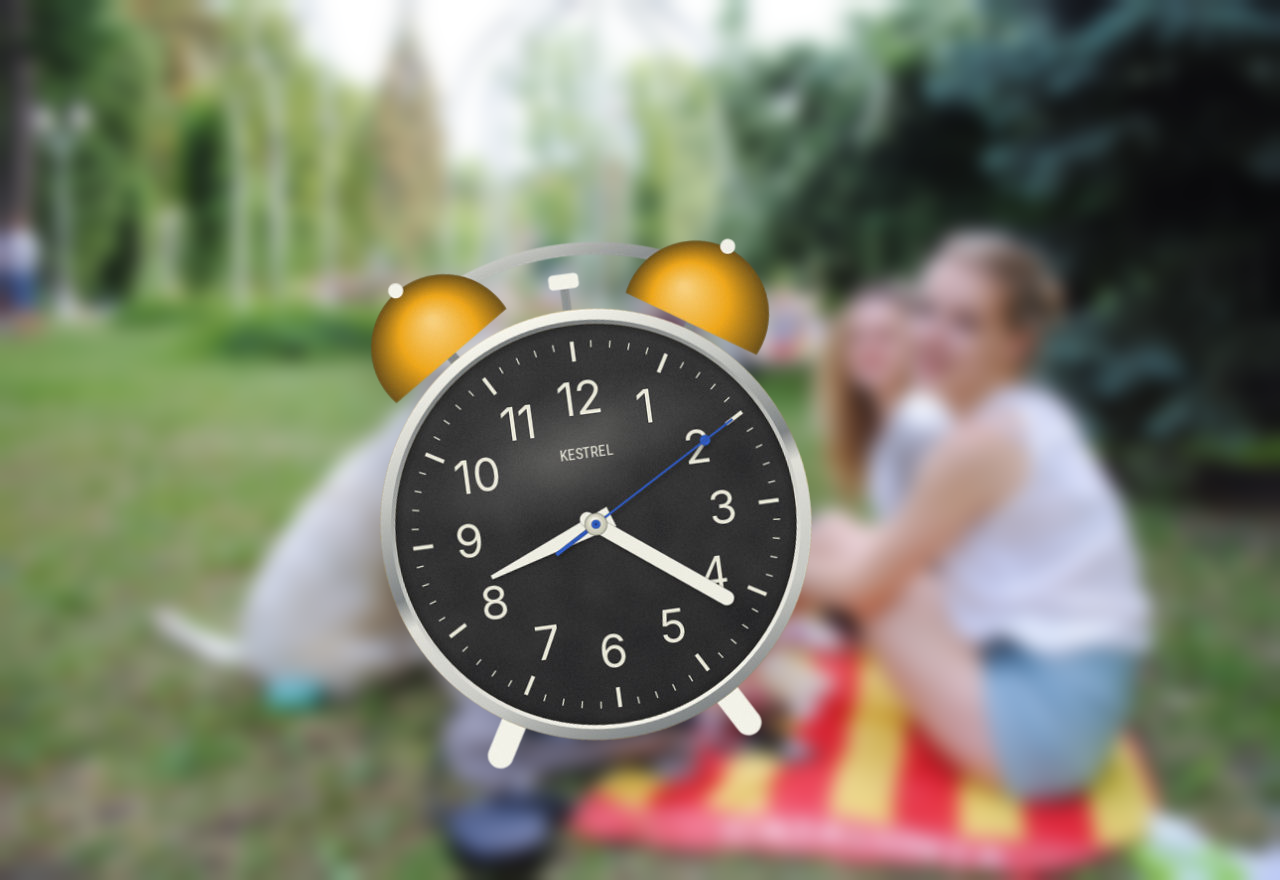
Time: {"hour": 8, "minute": 21, "second": 10}
